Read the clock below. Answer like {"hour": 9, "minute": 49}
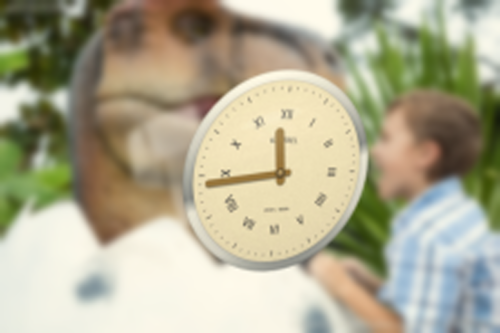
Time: {"hour": 11, "minute": 44}
